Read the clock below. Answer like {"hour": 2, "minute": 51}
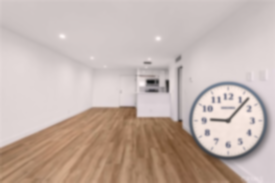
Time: {"hour": 9, "minute": 7}
